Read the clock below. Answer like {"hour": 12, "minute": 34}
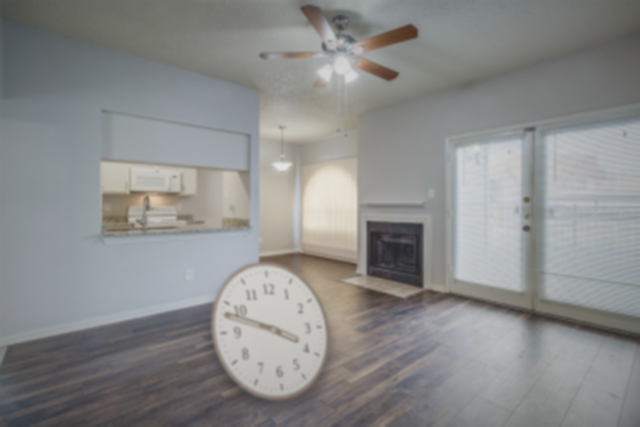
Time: {"hour": 3, "minute": 48}
